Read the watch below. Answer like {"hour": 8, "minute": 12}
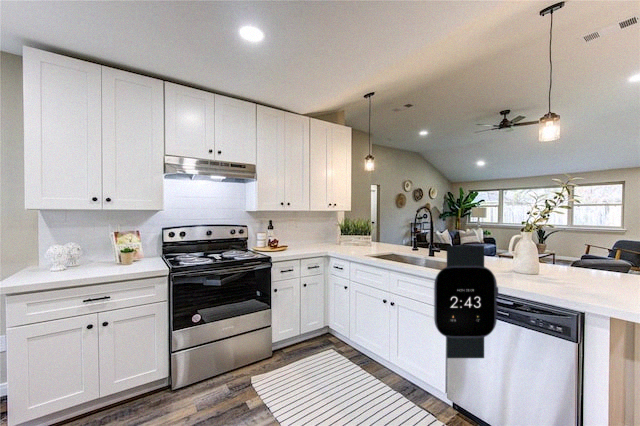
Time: {"hour": 2, "minute": 43}
